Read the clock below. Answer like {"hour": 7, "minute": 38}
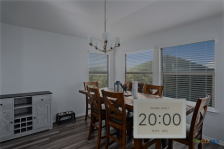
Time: {"hour": 20, "minute": 0}
